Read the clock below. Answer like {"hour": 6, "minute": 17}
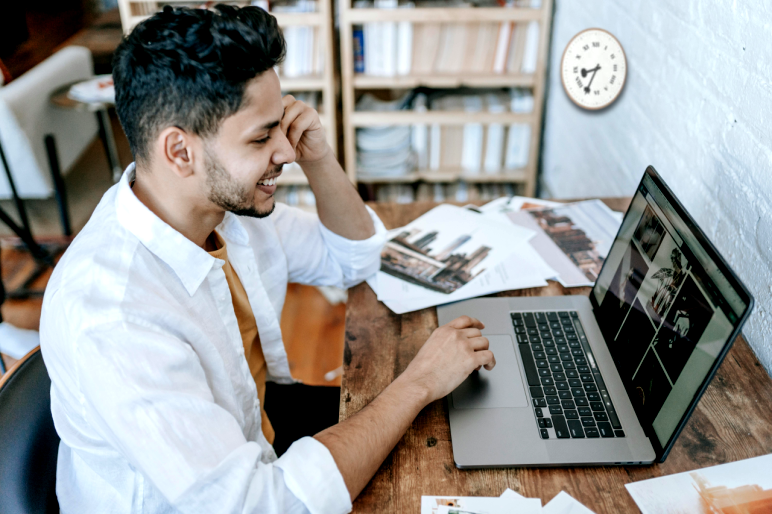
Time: {"hour": 8, "minute": 35}
